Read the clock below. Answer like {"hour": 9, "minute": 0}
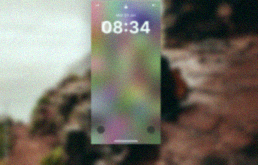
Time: {"hour": 8, "minute": 34}
